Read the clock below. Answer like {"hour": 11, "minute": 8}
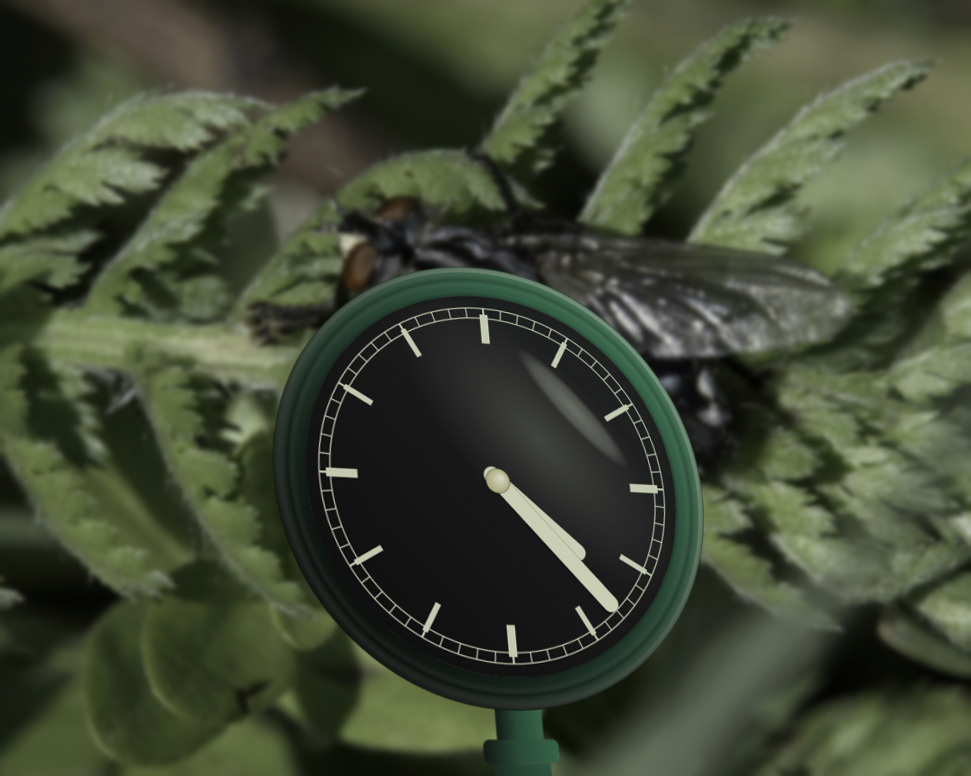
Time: {"hour": 4, "minute": 23}
